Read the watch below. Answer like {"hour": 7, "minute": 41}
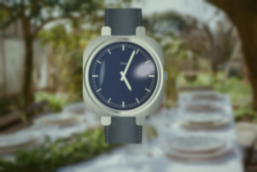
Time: {"hour": 5, "minute": 4}
